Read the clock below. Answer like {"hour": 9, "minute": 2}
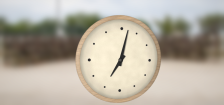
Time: {"hour": 7, "minute": 2}
